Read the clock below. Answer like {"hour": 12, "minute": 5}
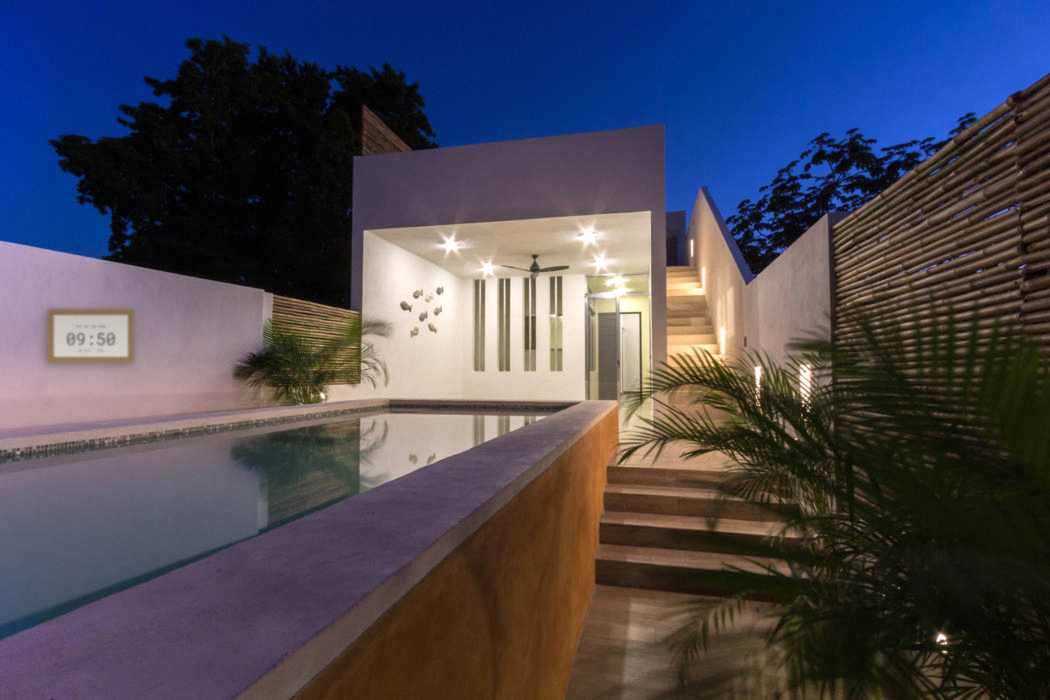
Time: {"hour": 9, "minute": 50}
